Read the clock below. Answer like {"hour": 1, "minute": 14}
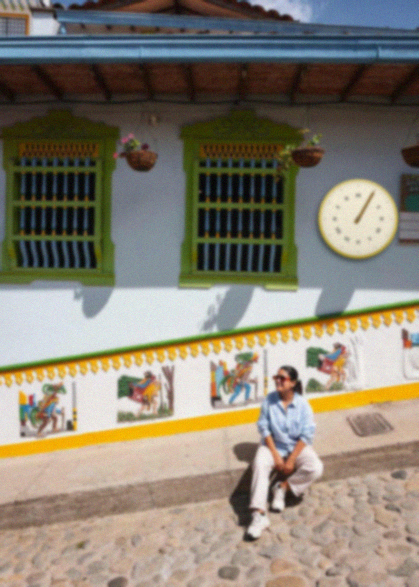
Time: {"hour": 1, "minute": 5}
